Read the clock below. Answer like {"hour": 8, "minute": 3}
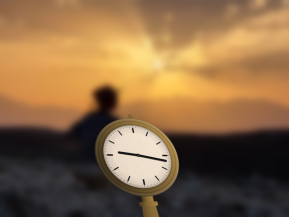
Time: {"hour": 9, "minute": 17}
